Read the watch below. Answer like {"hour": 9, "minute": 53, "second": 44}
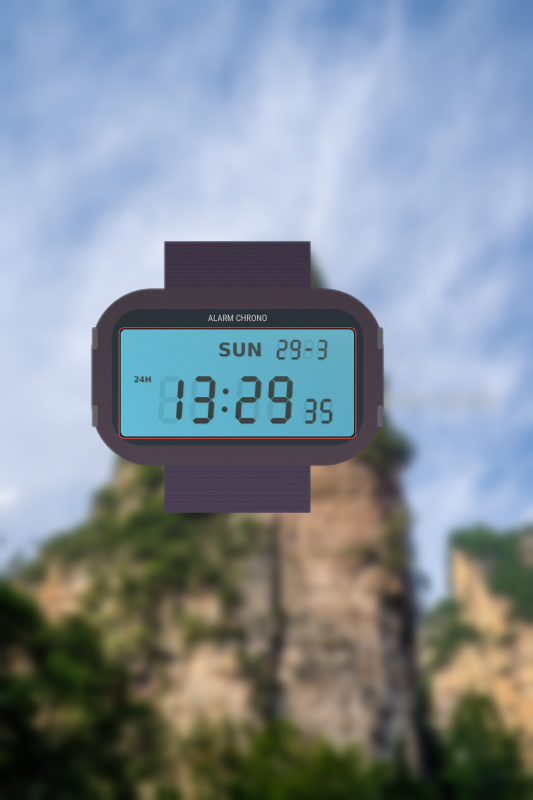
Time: {"hour": 13, "minute": 29, "second": 35}
